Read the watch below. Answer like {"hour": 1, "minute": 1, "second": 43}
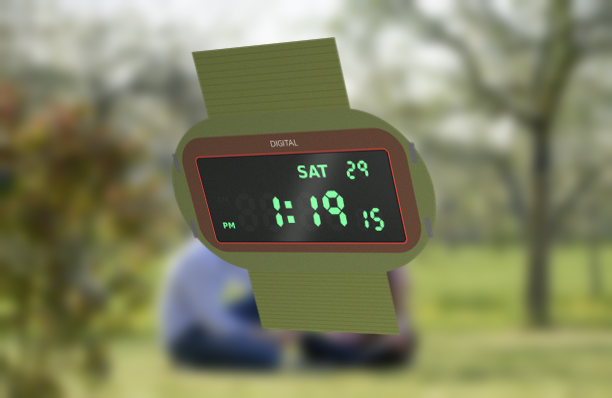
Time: {"hour": 1, "minute": 19, "second": 15}
